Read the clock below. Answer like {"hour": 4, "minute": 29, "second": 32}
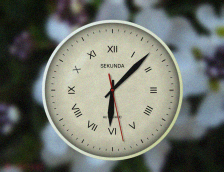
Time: {"hour": 6, "minute": 7, "second": 28}
